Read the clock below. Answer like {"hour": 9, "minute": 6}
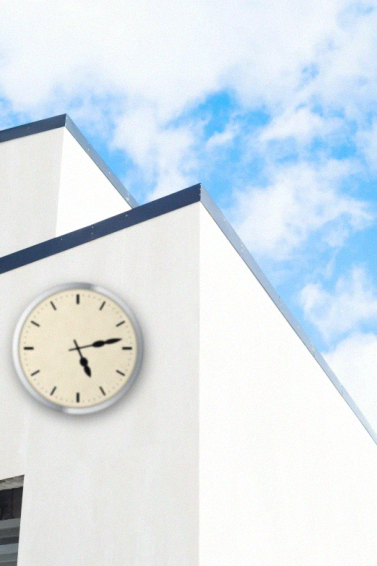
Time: {"hour": 5, "minute": 13}
